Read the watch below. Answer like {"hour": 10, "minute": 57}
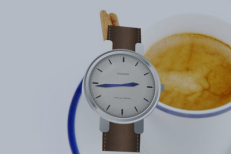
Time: {"hour": 2, "minute": 44}
